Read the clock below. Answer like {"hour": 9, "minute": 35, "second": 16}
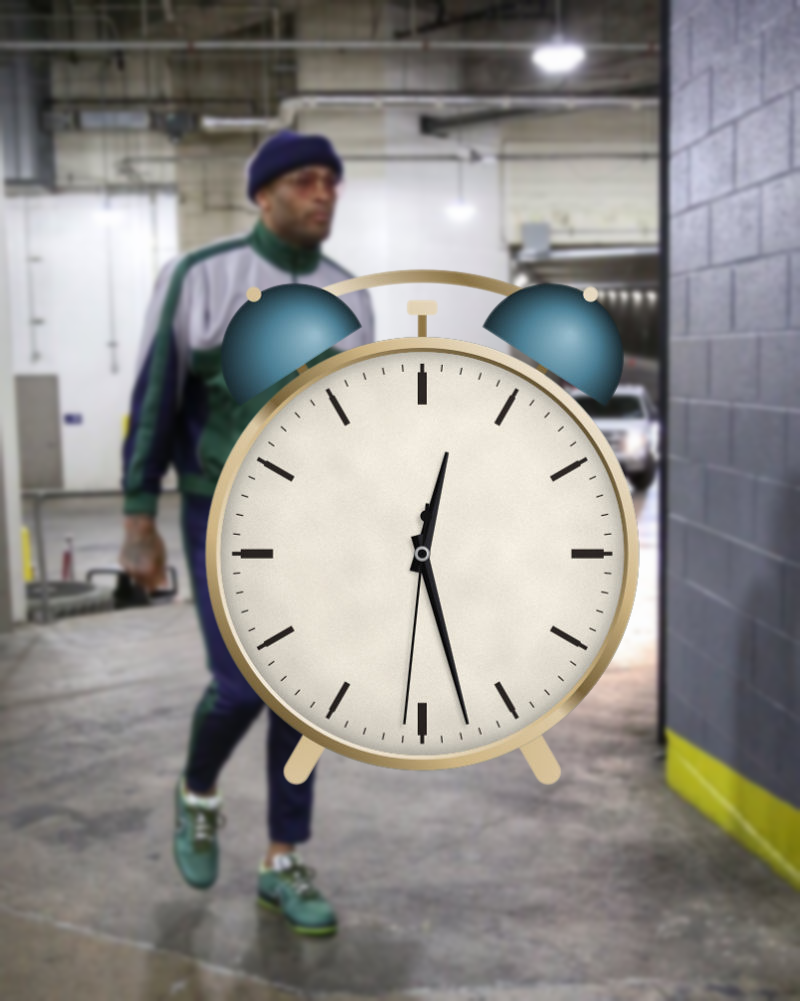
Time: {"hour": 12, "minute": 27, "second": 31}
